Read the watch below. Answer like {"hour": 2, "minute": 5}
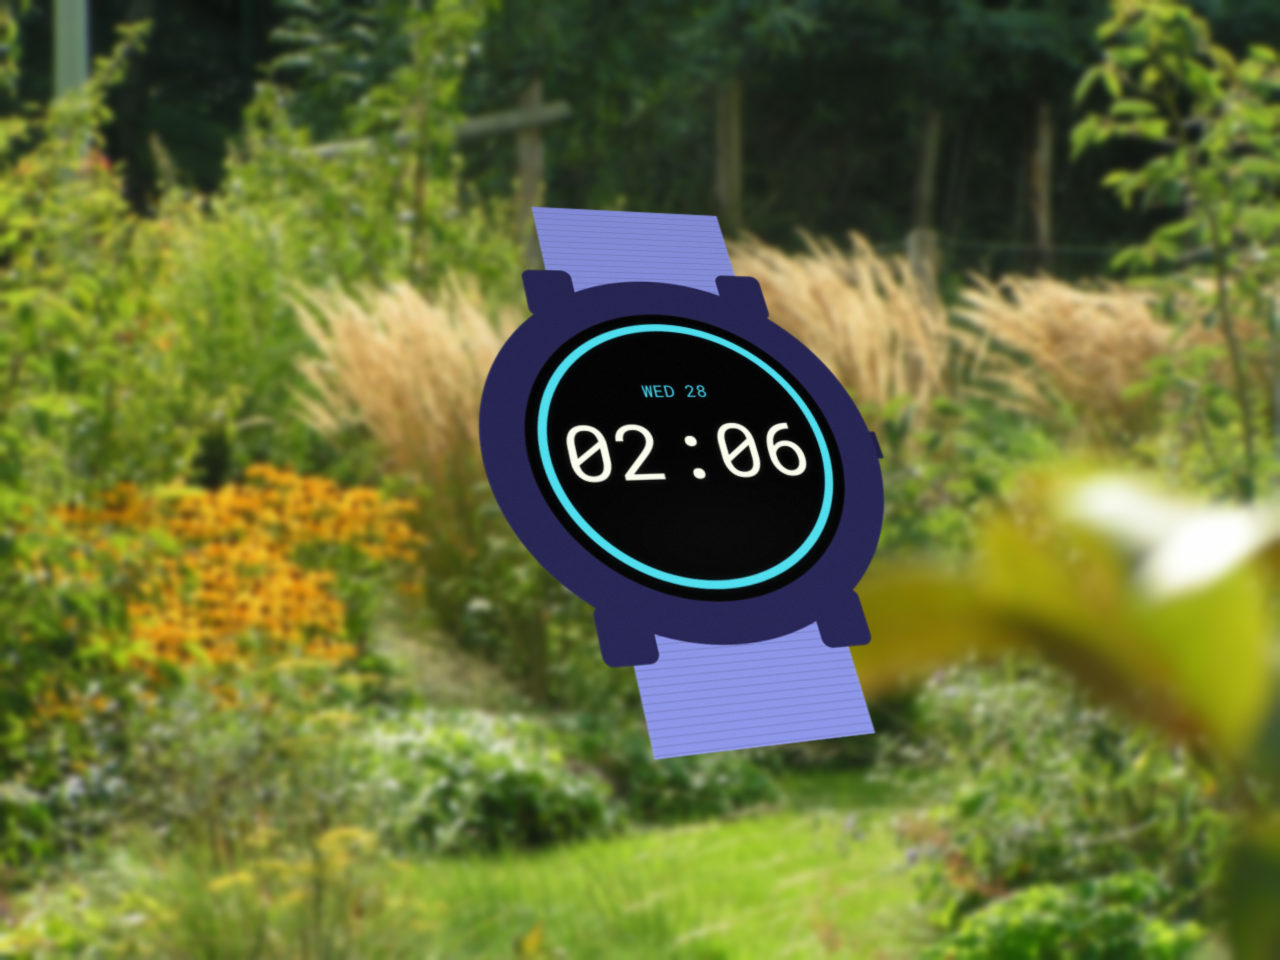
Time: {"hour": 2, "minute": 6}
